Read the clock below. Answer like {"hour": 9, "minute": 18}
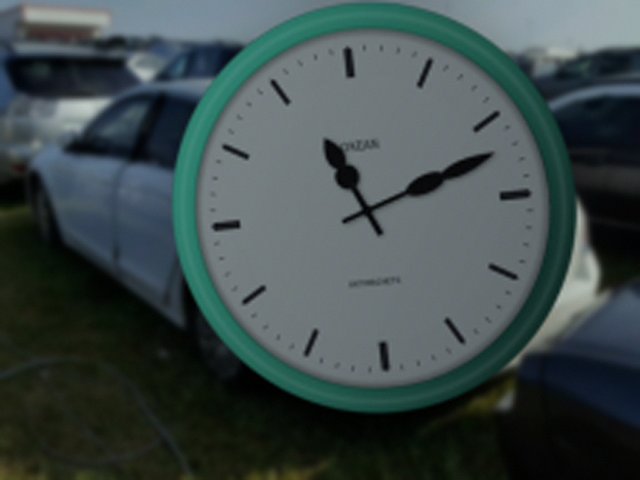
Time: {"hour": 11, "minute": 12}
